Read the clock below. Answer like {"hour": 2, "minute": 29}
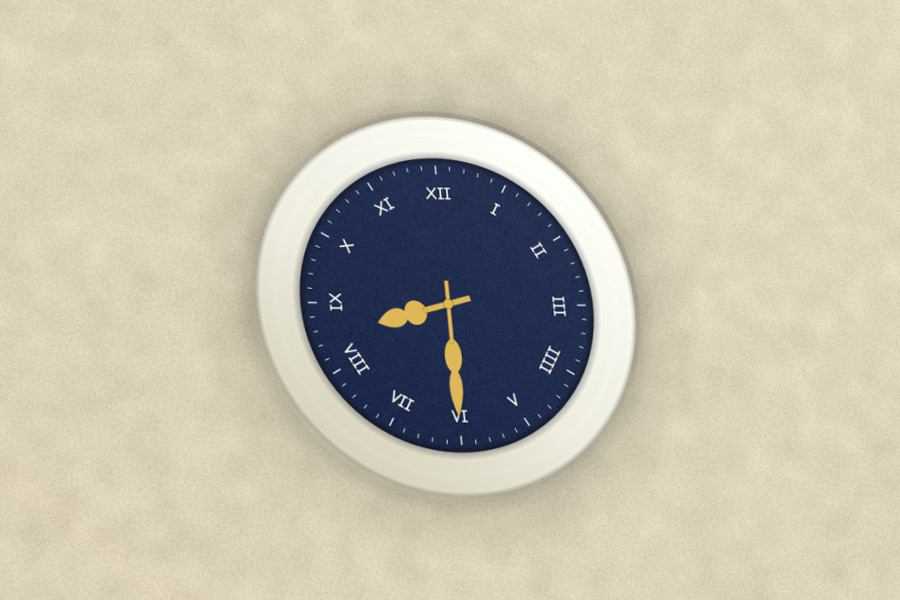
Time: {"hour": 8, "minute": 30}
